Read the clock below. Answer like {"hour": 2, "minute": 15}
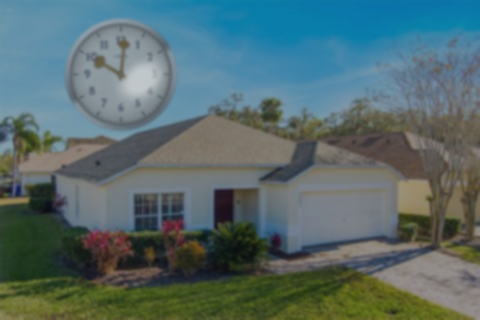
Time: {"hour": 10, "minute": 1}
